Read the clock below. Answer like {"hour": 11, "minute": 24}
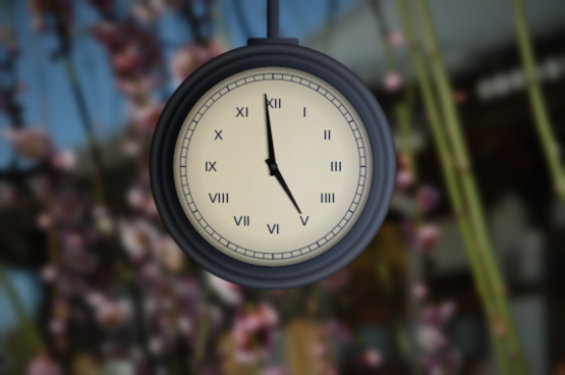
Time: {"hour": 4, "minute": 59}
